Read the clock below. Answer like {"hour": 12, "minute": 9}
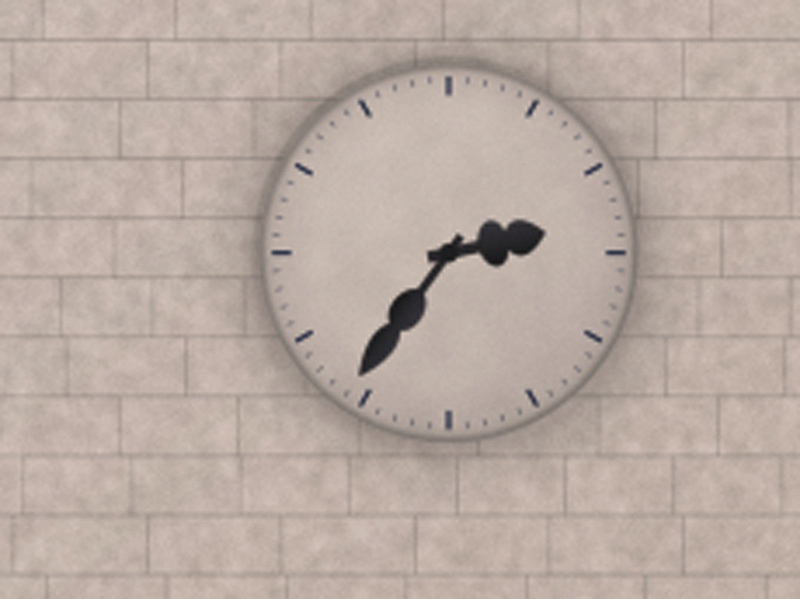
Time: {"hour": 2, "minute": 36}
